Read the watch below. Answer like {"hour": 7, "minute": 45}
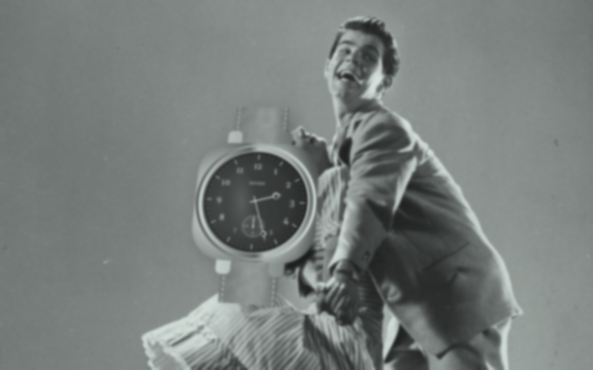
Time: {"hour": 2, "minute": 27}
